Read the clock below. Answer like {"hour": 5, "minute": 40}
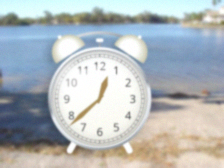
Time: {"hour": 12, "minute": 38}
